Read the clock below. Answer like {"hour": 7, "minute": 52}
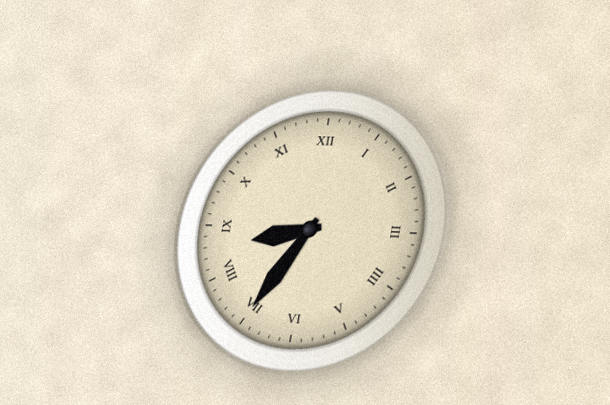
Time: {"hour": 8, "minute": 35}
